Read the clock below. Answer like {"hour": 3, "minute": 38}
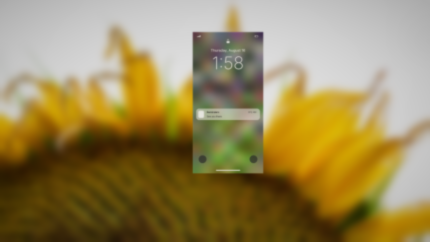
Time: {"hour": 1, "minute": 58}
